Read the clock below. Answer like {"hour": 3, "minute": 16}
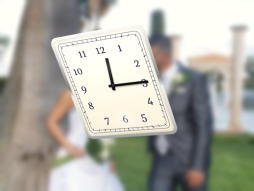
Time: {"hour": 12, "minute": 15}
